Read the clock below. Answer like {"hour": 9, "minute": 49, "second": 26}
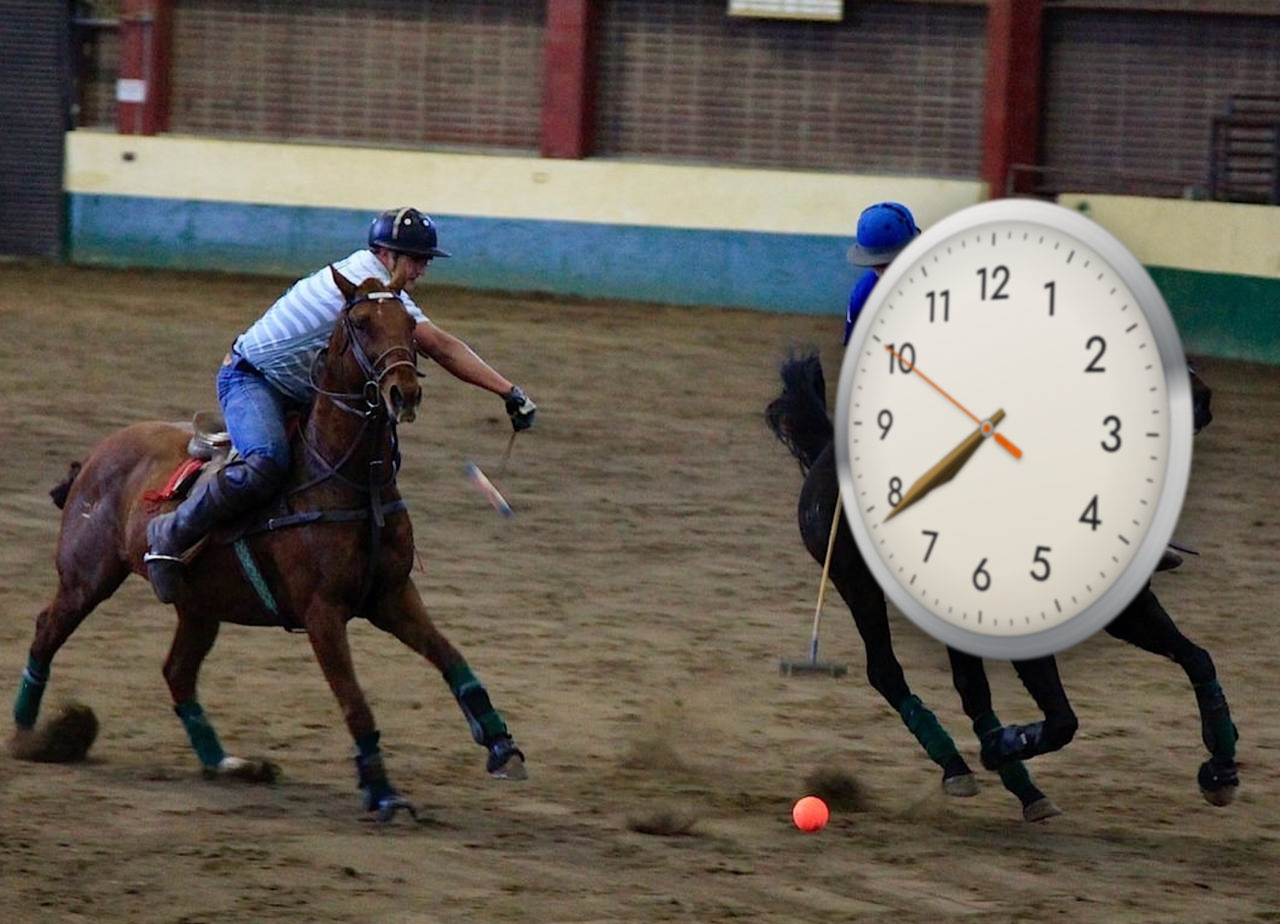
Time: {"hour": 7, "minute": 38, "second": 50}
